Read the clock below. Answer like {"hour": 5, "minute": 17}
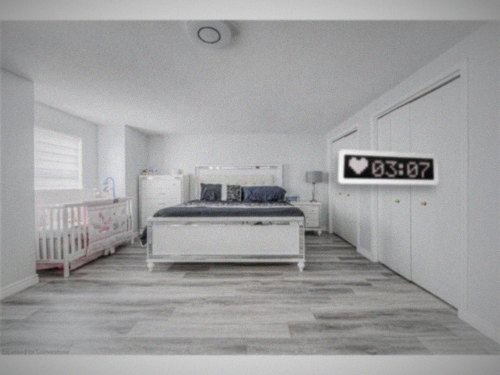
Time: {"hour": 3, "minute": 7}
